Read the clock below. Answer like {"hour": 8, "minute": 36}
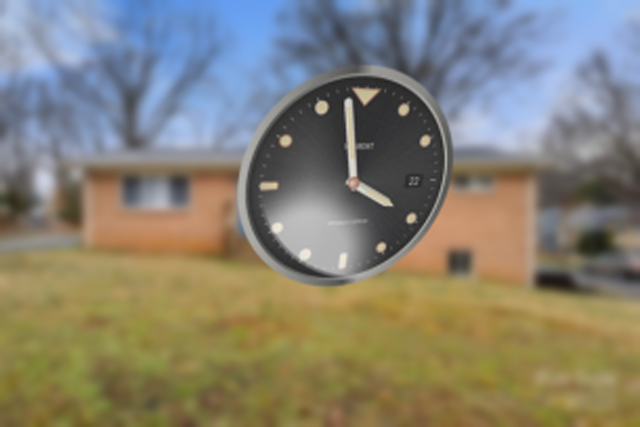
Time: {"hour": 3, "minute": 58}
